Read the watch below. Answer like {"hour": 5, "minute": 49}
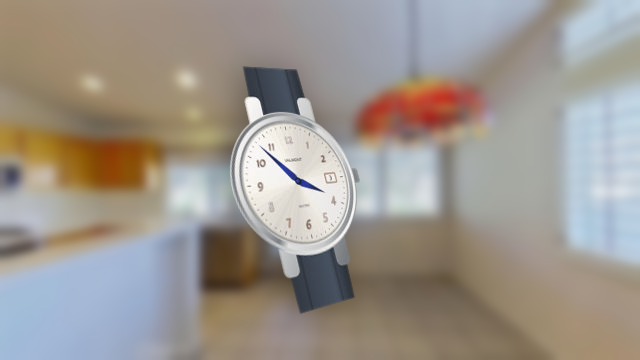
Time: {"hour": 3, "minute": 53}
